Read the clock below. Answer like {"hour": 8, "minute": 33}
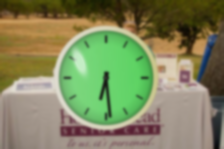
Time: {"hour": 6, "minute": 29}
